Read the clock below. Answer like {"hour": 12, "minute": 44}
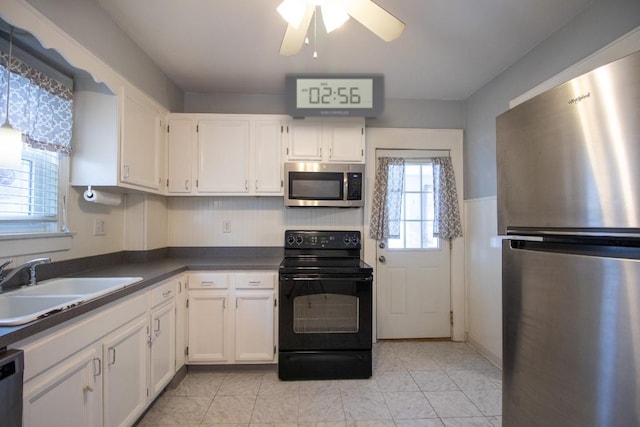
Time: {"hour": 2, "minute": 56}
